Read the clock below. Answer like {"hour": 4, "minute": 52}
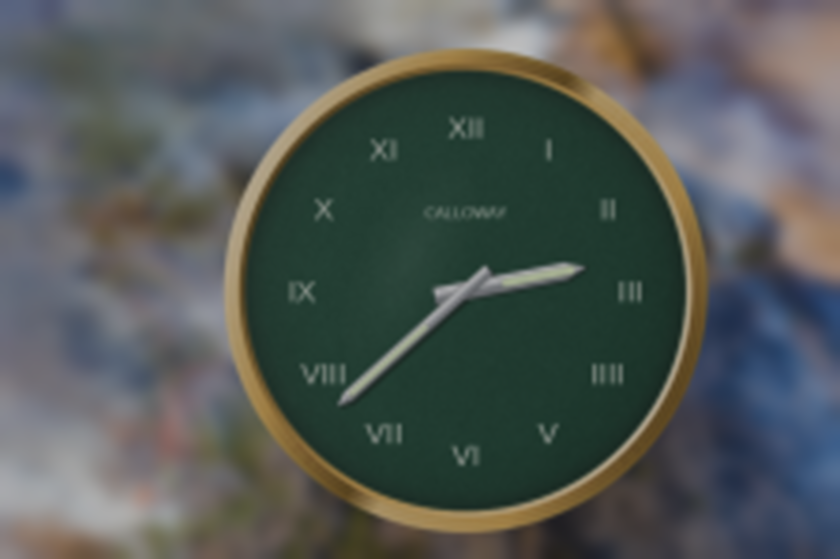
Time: {"hour": 2, "minute": 38}
